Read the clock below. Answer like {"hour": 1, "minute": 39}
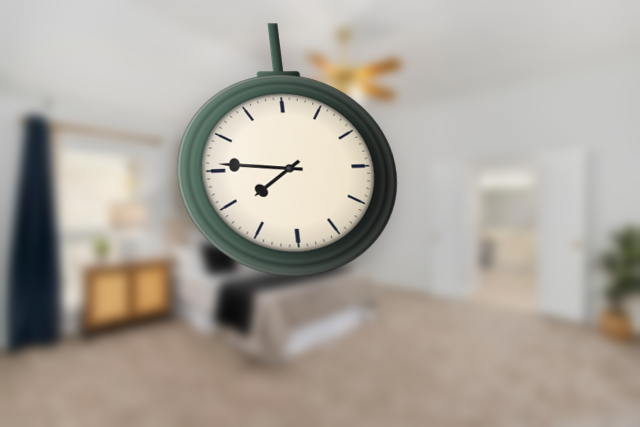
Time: {"hour": 7, "minute": 46}
